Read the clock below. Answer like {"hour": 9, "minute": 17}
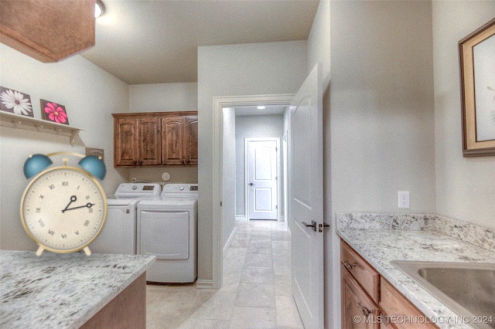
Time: {"hour": 1, "minute": 13}
